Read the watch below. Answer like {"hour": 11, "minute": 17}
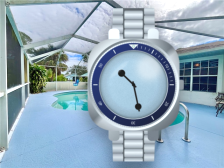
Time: {"hour": 10, "minute": 28}
